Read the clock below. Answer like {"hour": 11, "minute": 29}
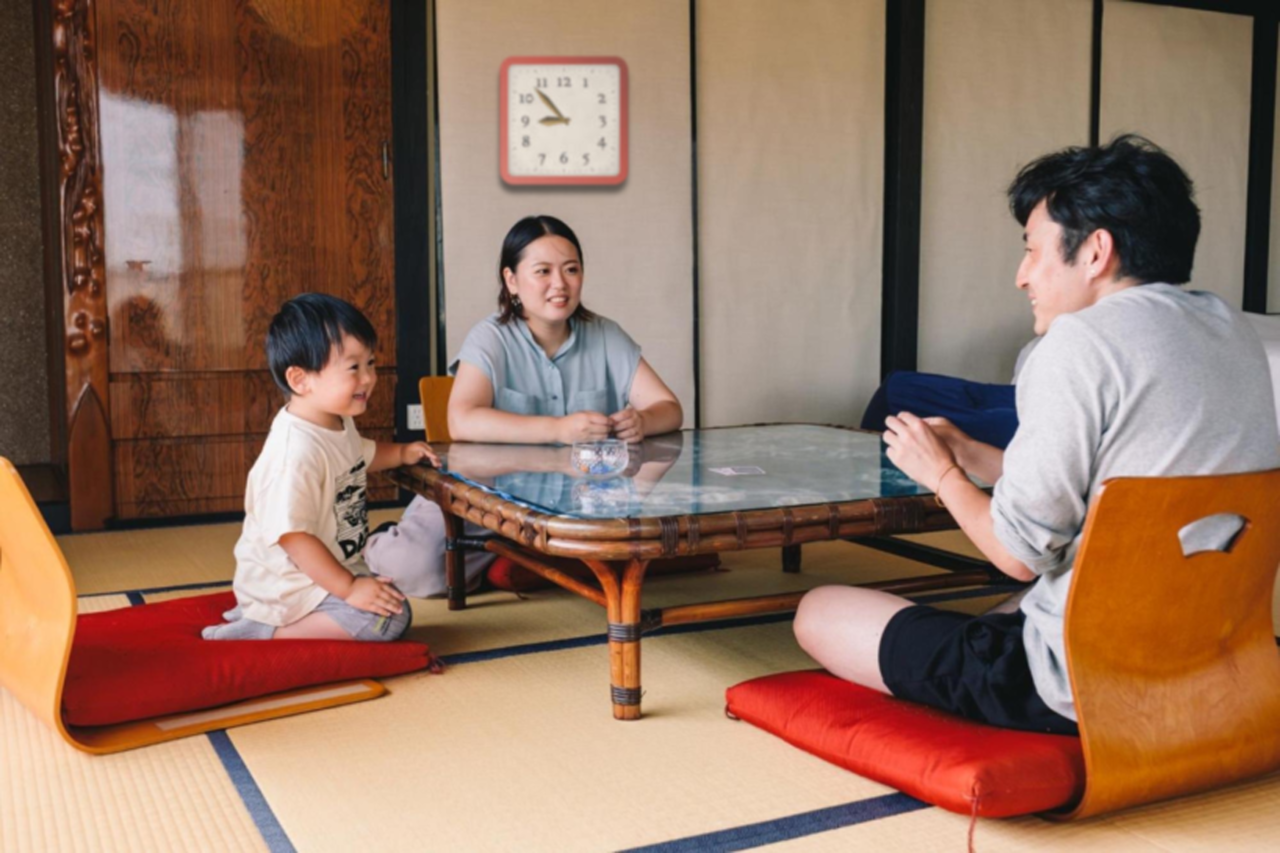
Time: {"hour": 8, "minute": 53}
